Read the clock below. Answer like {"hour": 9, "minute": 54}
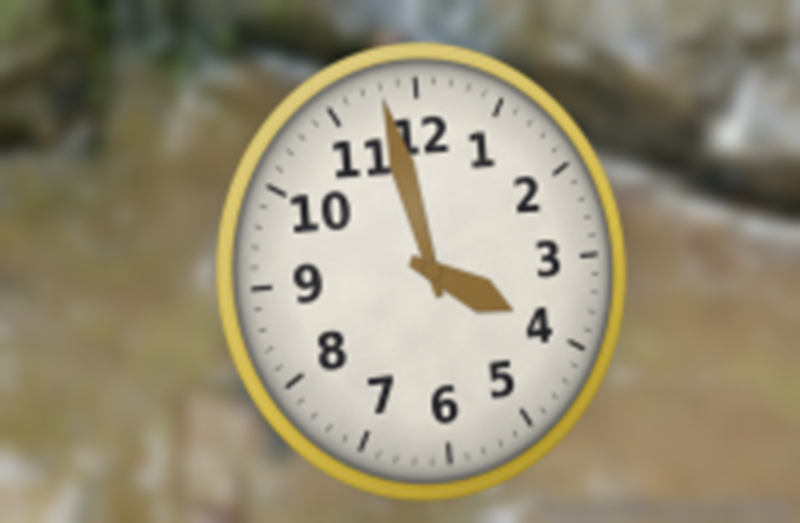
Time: {"hour": 3, "minute": 58}
